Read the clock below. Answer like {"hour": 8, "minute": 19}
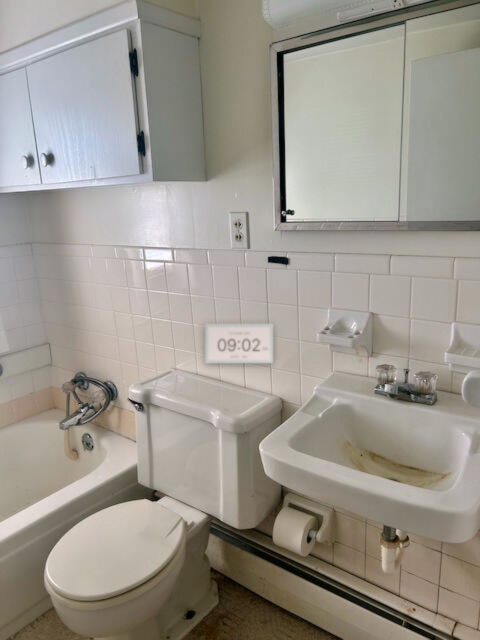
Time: {"hour": 9, "minute": 2}
